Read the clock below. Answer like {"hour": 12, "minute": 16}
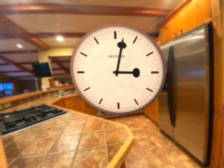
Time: {"hour": 3, "minute": 2}
